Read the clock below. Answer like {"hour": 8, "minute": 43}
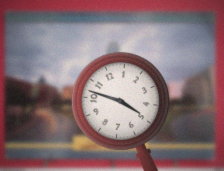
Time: {"hour": 4, "minute": 52}
